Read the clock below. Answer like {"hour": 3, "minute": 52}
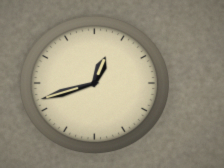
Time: {"hour": 12, "minute": 42}
